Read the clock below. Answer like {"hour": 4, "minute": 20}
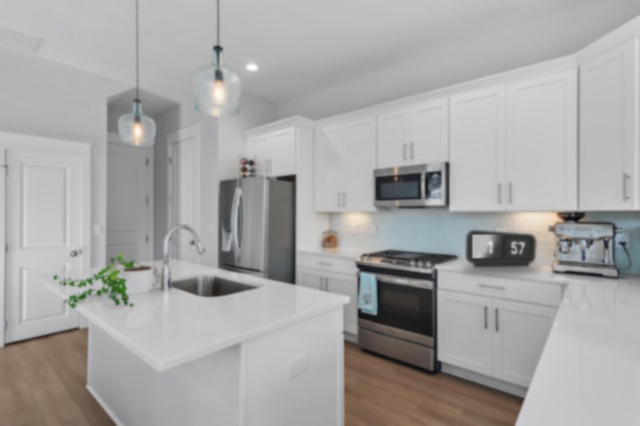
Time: {"hour": 1, "minute": 57}
